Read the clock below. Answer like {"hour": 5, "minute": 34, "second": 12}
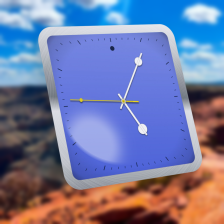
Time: {"hour": 5, "minute": 5, "second": 46}
